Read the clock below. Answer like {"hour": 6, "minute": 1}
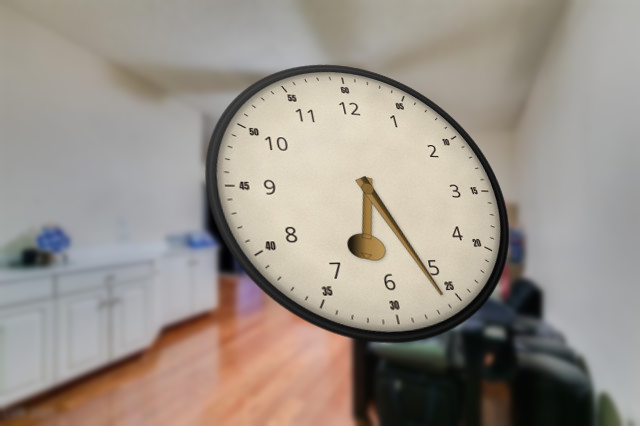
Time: {"hour": 6, "minute": 26}
